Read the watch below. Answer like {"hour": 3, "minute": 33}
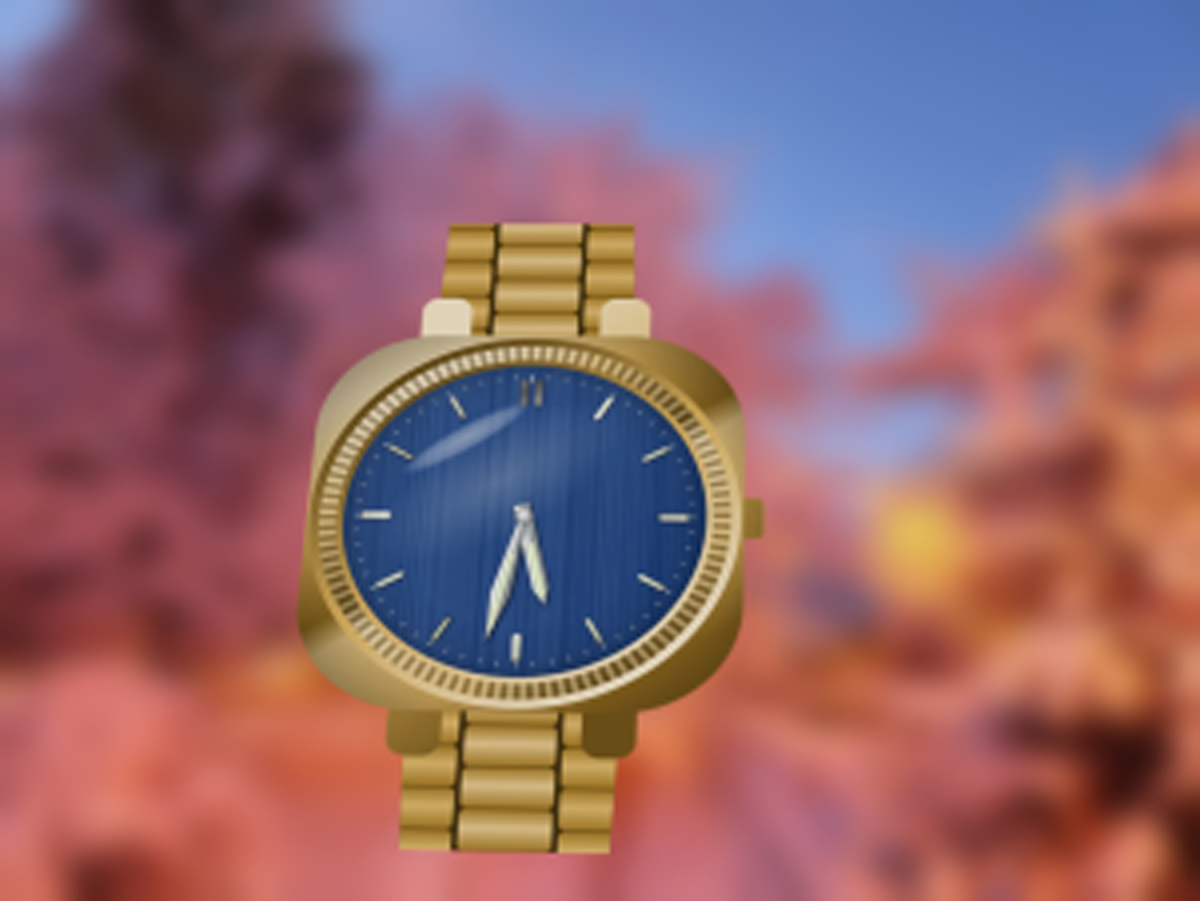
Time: {"hour": 5, "minute": 32}
